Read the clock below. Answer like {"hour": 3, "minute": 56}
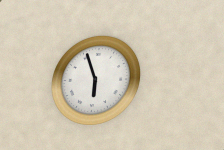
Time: {"hour": 5, "minute": 56}
